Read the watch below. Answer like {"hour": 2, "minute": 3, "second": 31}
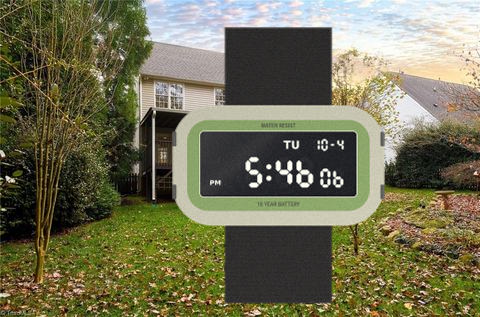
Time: {"hour": 5, "minute": 46, "second": 6}
